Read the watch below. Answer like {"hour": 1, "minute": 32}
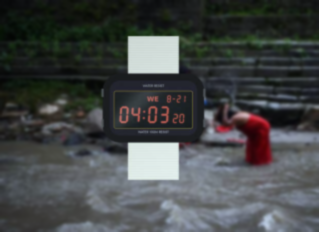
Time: {"hour": 4, "minute": 3}
